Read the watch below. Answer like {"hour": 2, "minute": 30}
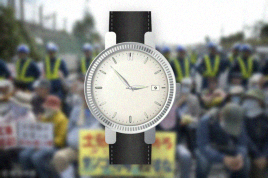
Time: {"hour": 2, "minute": 53}
